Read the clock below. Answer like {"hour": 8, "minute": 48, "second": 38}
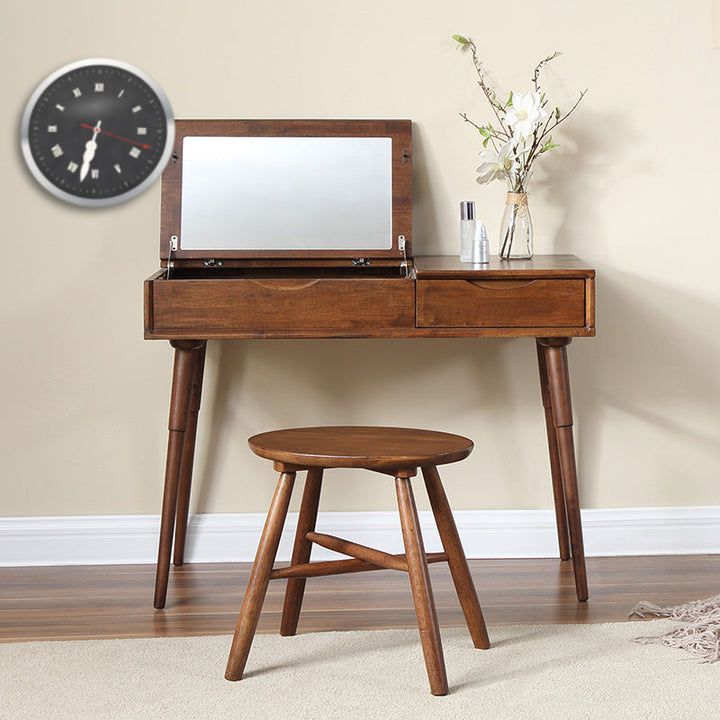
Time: {"hour": 6, "minute": 32, "second": 18}
